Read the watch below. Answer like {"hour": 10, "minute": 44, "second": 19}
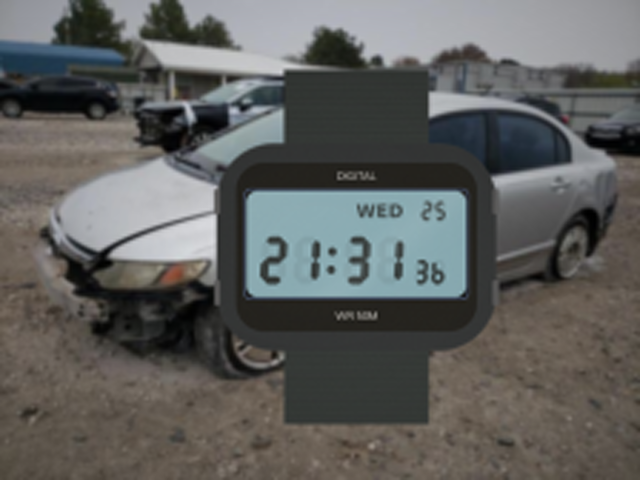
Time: {"hour": 21, "minute": 31, "second": 36}
